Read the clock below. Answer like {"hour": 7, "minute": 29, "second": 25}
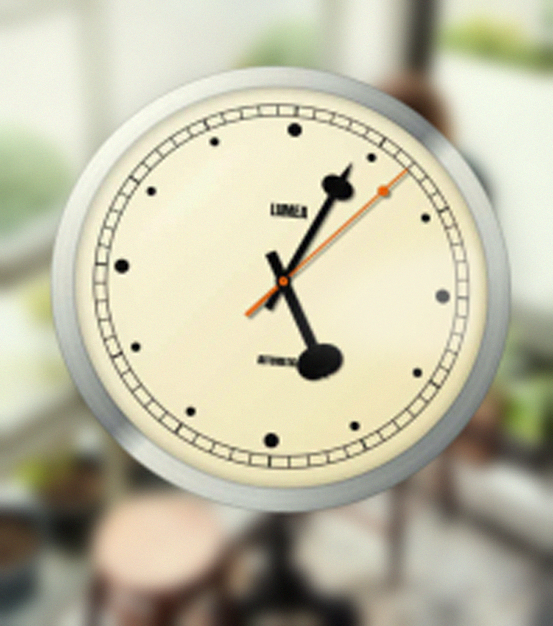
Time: {"hour": 5, "minute": 4, "second": 7}
